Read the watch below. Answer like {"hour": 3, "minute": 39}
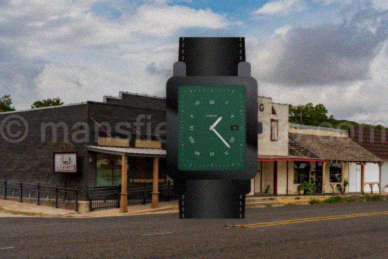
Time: {"hour": 1, "minute": 23}
